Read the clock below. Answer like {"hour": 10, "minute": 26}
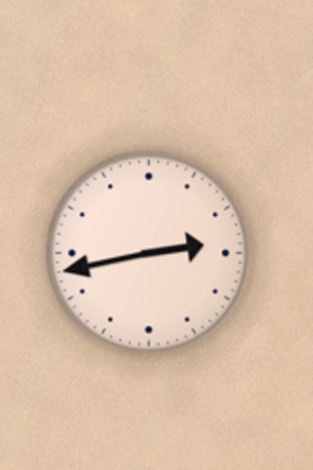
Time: {"hour": 2, "minute": 43}
